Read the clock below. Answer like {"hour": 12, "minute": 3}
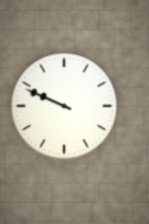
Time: {"hour": 9, "minute": 49}
